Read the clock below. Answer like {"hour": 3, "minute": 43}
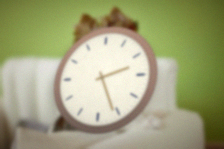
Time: {"hour": 2, "minute": 26}
